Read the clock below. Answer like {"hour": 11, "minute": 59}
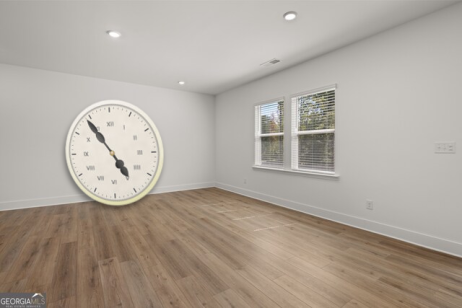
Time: {"hour": 4, "minute": 54}
